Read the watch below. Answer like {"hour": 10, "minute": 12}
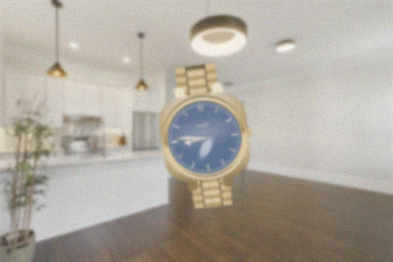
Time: {"hour": 8, "minute": 46}
